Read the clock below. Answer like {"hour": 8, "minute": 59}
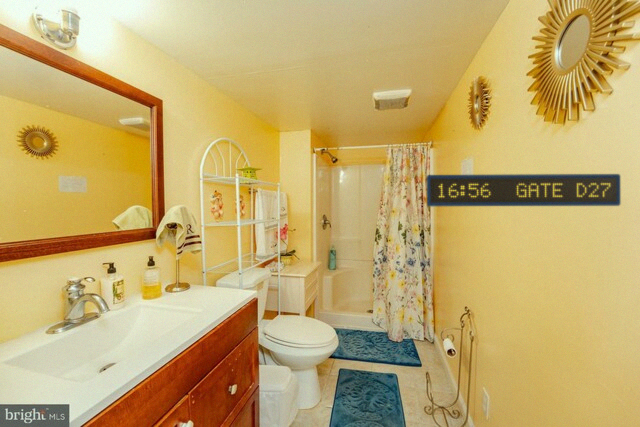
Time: {"hour": 16, "minute": 56}
